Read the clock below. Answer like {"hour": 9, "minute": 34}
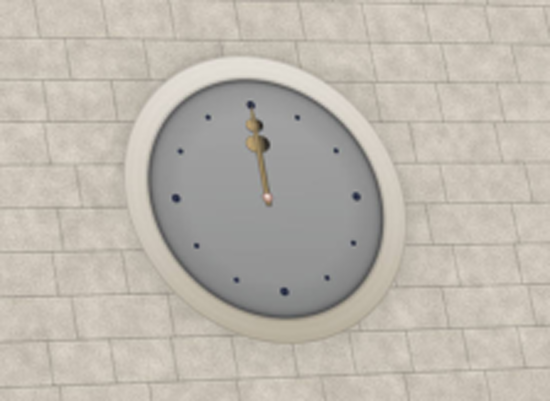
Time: {"hour": 12, "minute": 0}
